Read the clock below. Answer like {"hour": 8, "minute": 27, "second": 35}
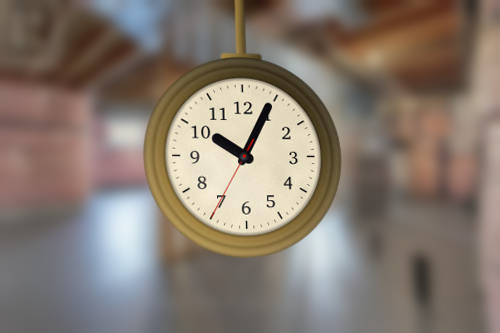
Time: {"hour": 10, "minute": 4, "second": 35}
